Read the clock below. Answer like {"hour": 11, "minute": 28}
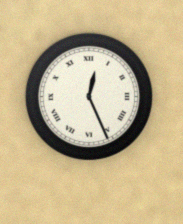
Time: {"hour": 12, "minute": 26}
